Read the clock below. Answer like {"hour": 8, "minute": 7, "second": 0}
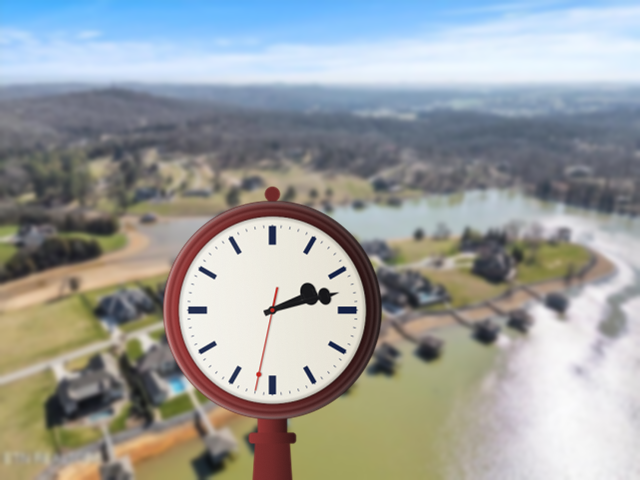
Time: {"hour": 2, "minute": 12, "second": 32}
